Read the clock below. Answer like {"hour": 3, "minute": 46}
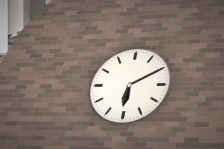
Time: {"hour": 6, "minute": 10}
